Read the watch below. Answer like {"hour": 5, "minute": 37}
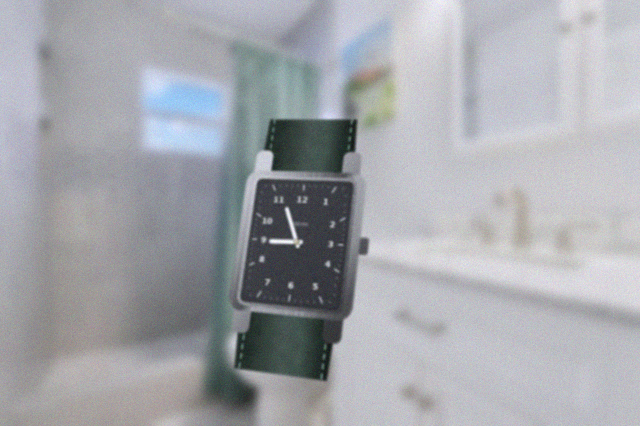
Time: {"hour": 8, "minute": 56}
